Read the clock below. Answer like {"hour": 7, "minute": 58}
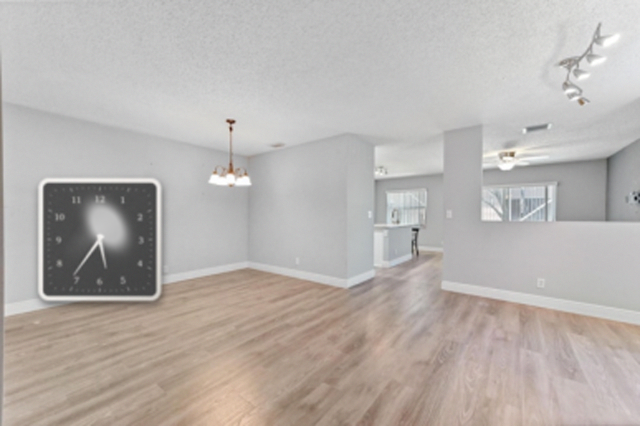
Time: {"hour": 5, "minute": 36}
